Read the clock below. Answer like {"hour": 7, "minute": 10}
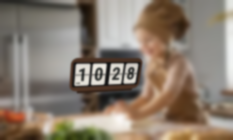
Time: {"hour": 10, "minute": 28}
